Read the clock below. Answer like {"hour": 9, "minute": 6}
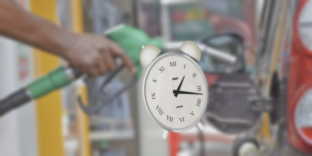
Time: {"hour": 1, "minute": 17}
